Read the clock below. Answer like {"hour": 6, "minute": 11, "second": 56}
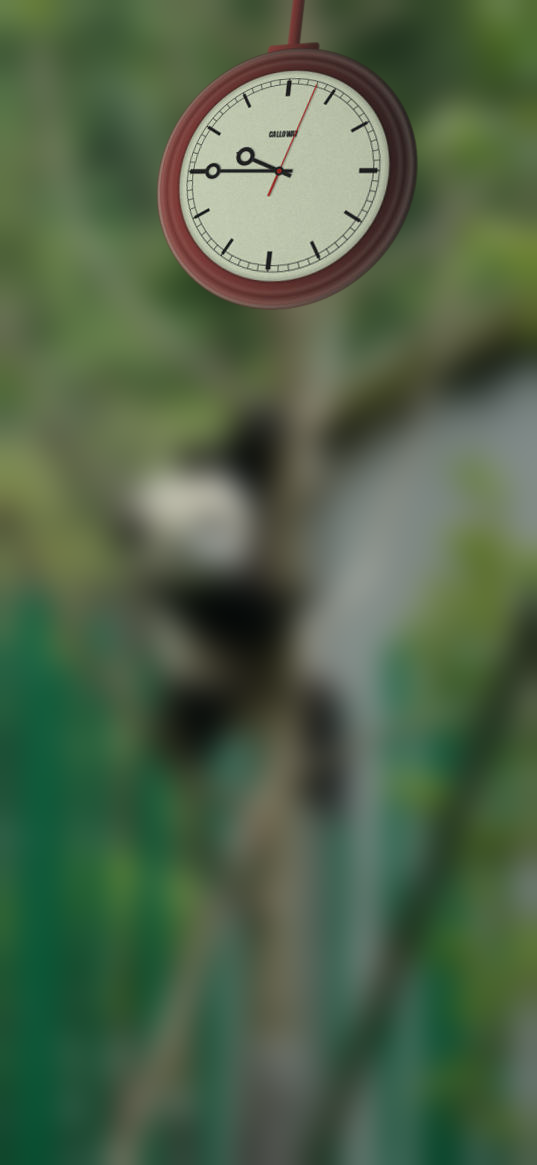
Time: {"hour": 9, "minute": 45, "second": 3}
